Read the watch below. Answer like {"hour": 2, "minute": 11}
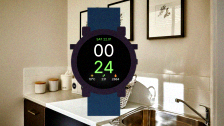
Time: {"hour": 0, "minute": 24}
